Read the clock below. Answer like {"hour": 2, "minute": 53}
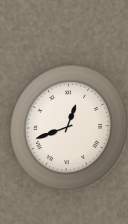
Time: {"hour": 12, "minute": 42}
